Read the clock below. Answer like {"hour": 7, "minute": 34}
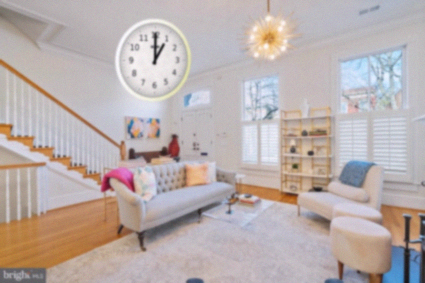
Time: {"hour": 1, "minute": 0}
